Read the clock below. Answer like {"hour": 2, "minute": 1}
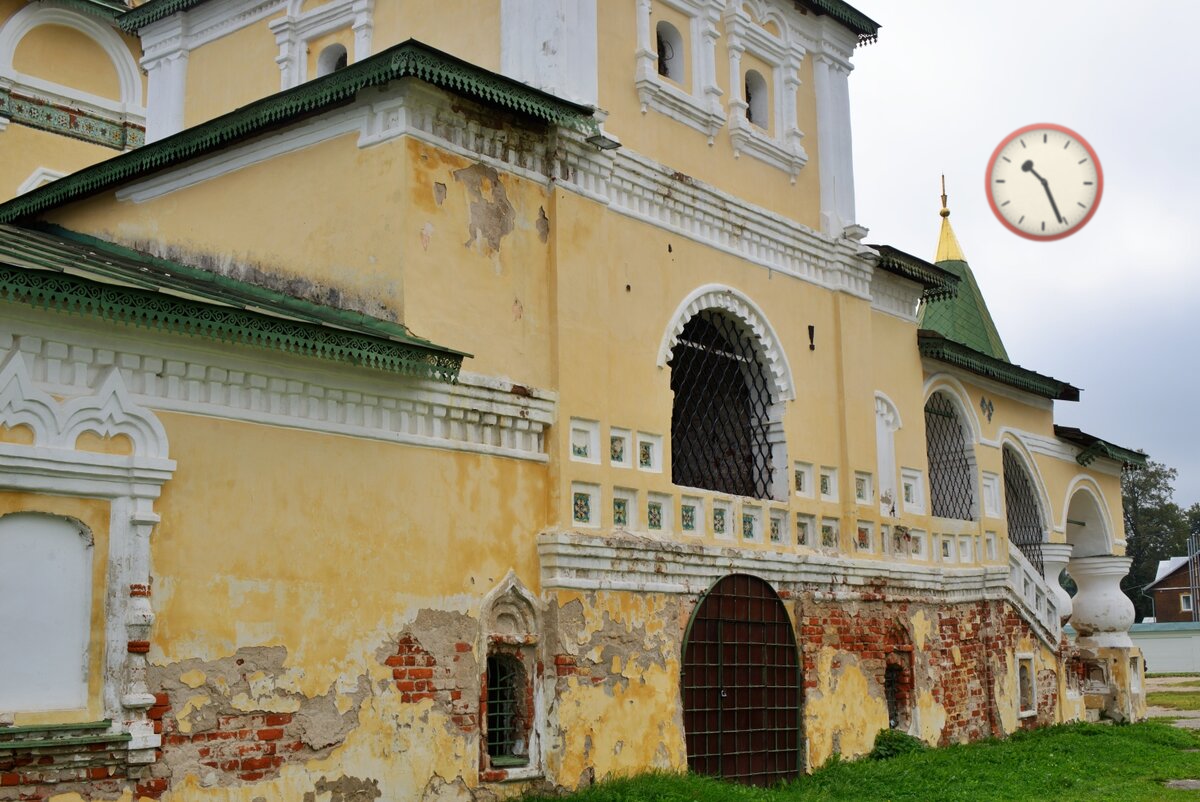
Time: {"hour": 10, "minute": 26}
